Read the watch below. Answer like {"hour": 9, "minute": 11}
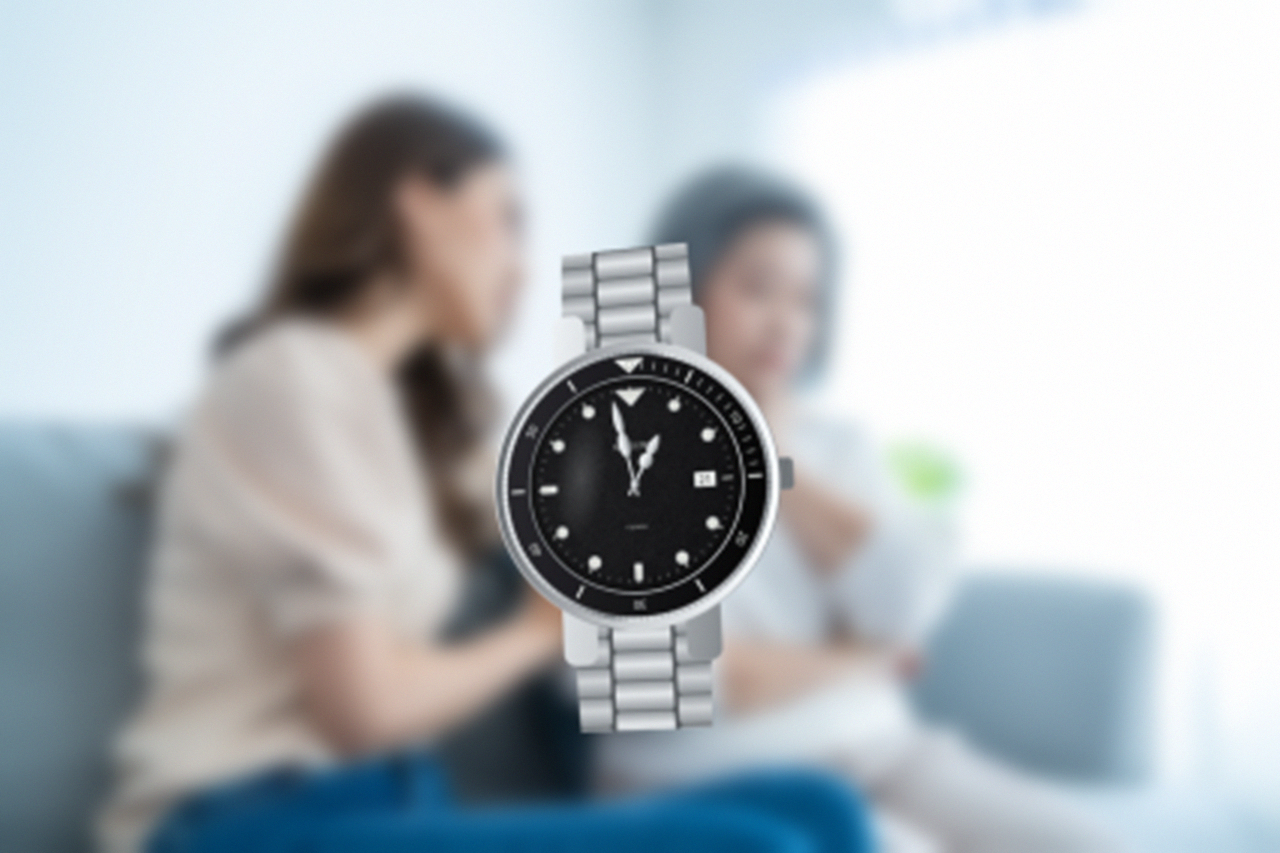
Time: {"hour": 12, "minute": 58}
